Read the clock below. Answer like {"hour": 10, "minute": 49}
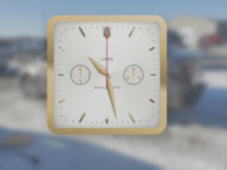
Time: {"hour": 10, "minute": 28}
